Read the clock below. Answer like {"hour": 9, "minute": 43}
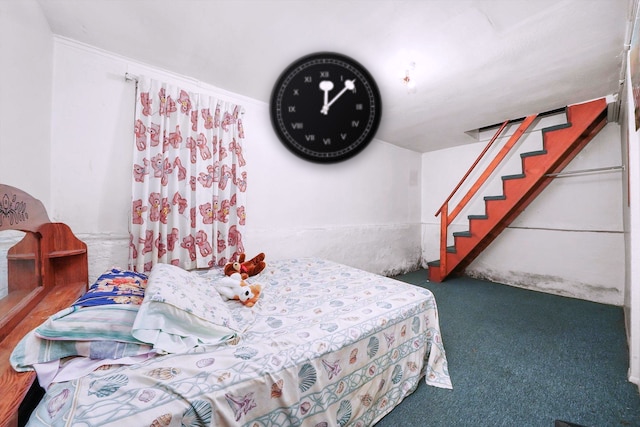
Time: {"hour": 12, "minute": 8}
